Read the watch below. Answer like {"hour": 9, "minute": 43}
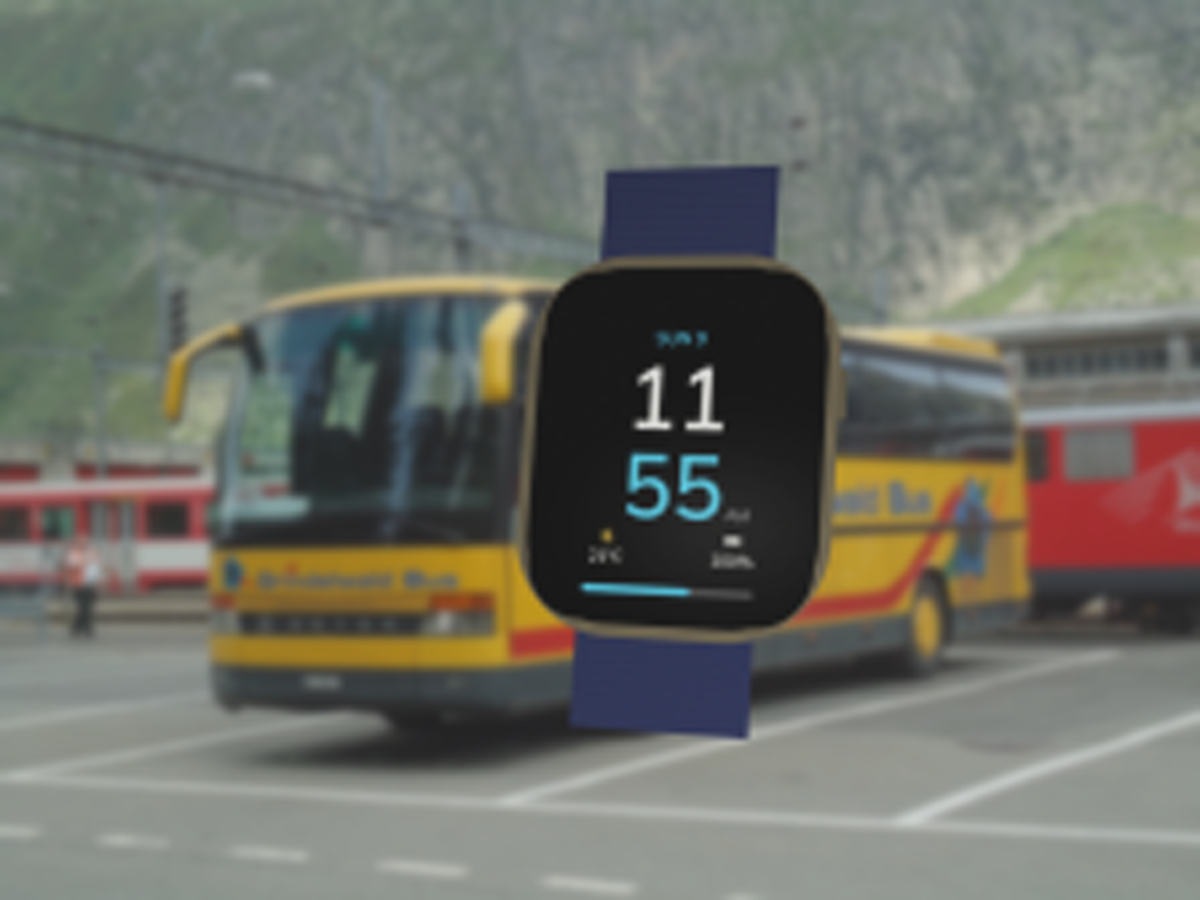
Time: {"hour": 11, "minute": 55}
